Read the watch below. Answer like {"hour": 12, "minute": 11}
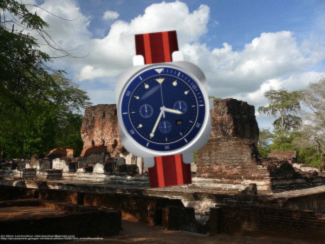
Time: {"hour": 3, "minute": 35}
